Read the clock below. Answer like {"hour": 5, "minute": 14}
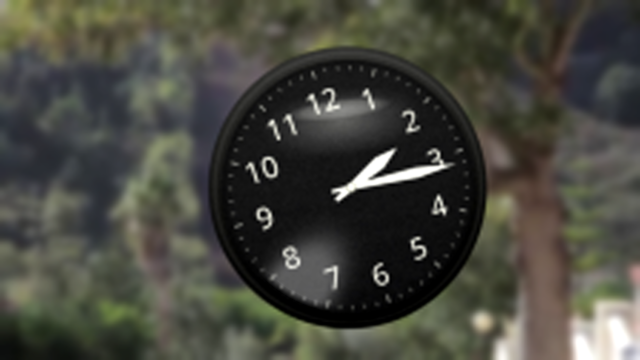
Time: {"hour": 2, "minute": 16}
